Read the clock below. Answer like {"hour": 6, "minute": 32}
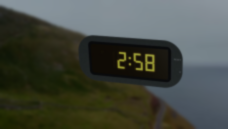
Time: {"hour": 2, "minute": 58}
